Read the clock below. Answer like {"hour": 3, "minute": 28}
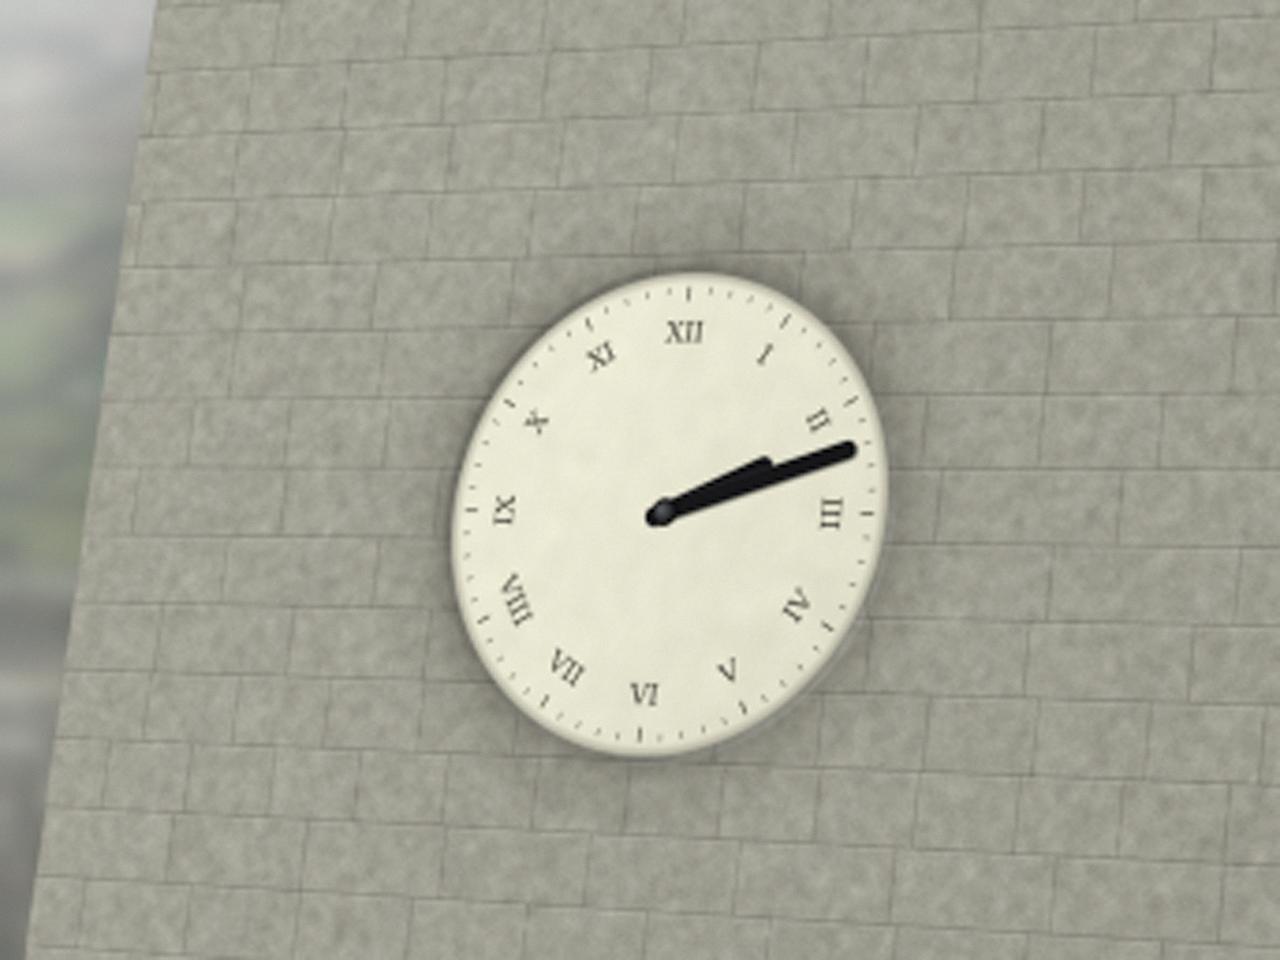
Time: {"hour": 2, "minute": 12}
